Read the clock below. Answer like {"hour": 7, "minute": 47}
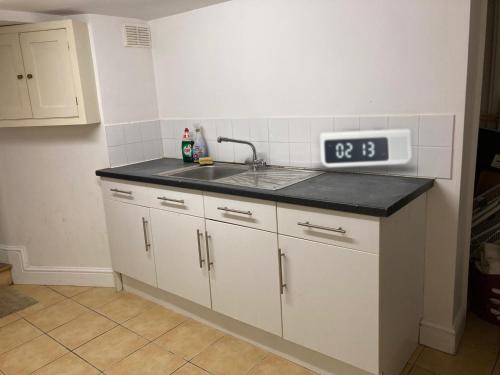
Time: {"hour": 2, "minute": 13}
